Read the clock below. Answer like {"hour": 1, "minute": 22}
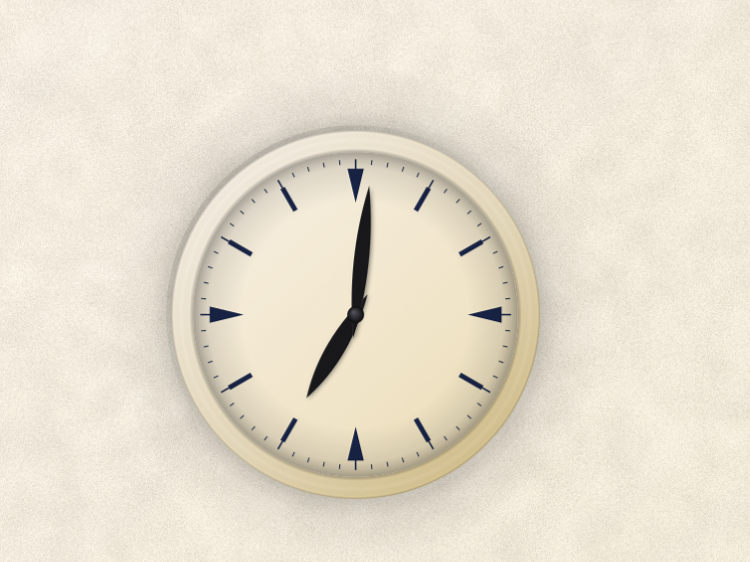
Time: {"hour": 7, "minute": 1}
